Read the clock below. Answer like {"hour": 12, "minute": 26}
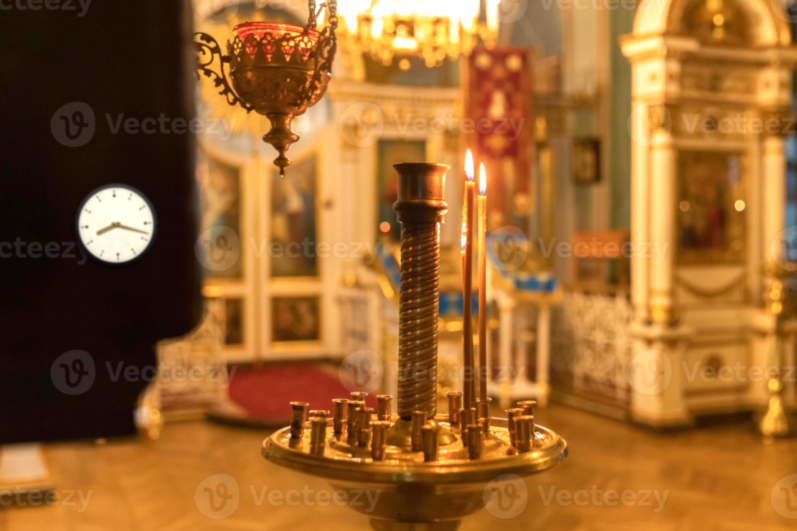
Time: {"hour": 8, "minute": 18}
